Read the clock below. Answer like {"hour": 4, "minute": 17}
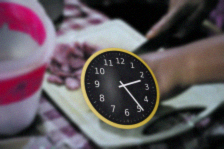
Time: {"hour": 2, "minute": 24}
